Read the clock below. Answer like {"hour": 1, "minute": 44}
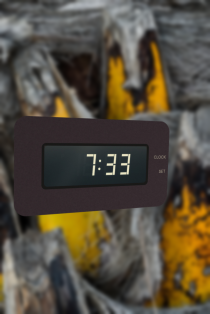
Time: {"hour": 7, "minute": 33}
